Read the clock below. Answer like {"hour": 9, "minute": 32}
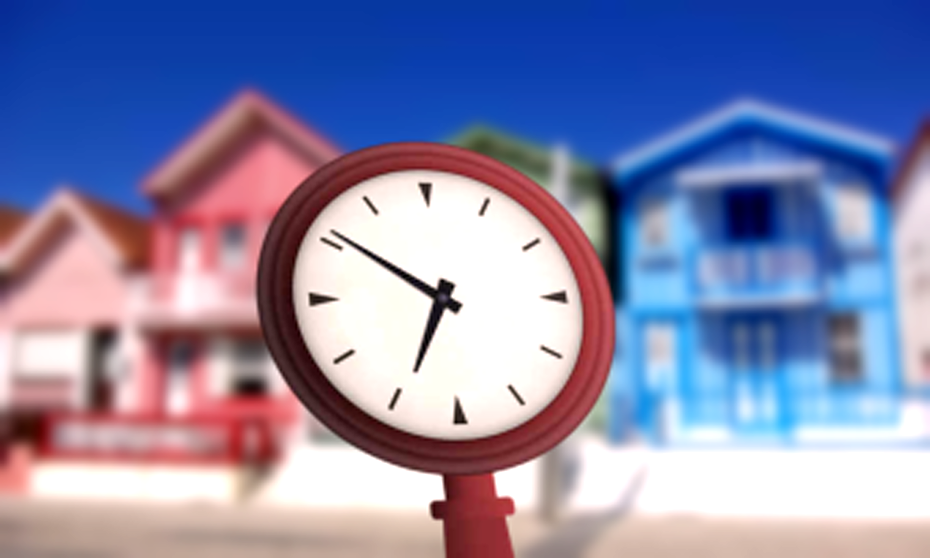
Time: {"hour": 6, "minute": 51}
